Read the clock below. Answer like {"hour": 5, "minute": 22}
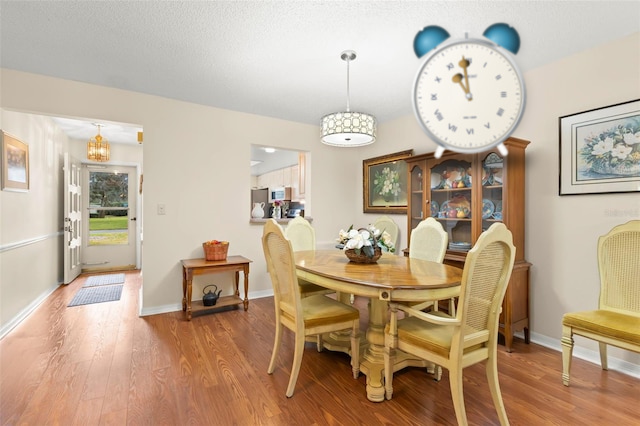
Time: {"hour": 10, "minute": 59}
